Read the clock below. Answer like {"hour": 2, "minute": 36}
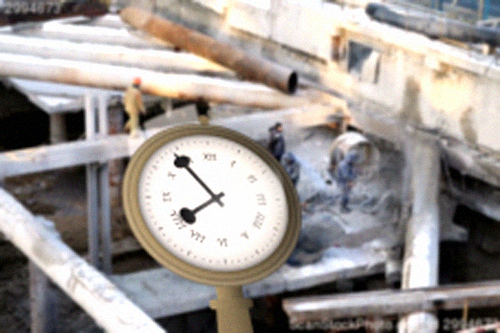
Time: {"hour": 7, "minute": 54}
